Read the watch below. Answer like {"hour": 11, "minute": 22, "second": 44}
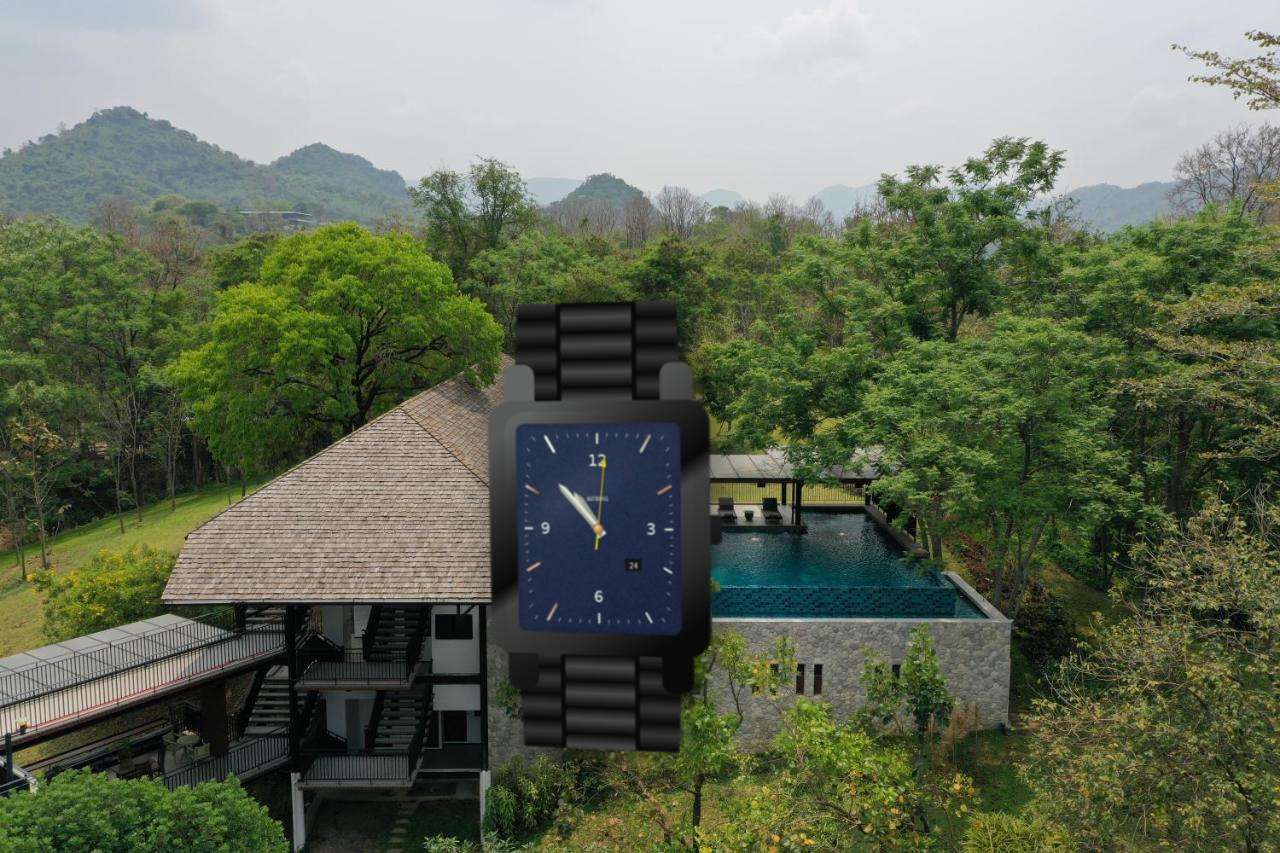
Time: {"hour": 10, "minute": 53, "second": 1}
